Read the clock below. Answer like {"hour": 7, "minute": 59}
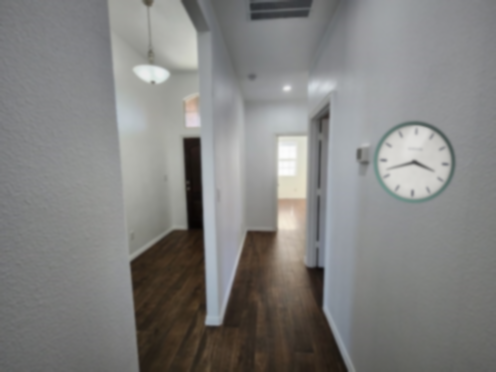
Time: {"hour": 3, "minute": 42}
